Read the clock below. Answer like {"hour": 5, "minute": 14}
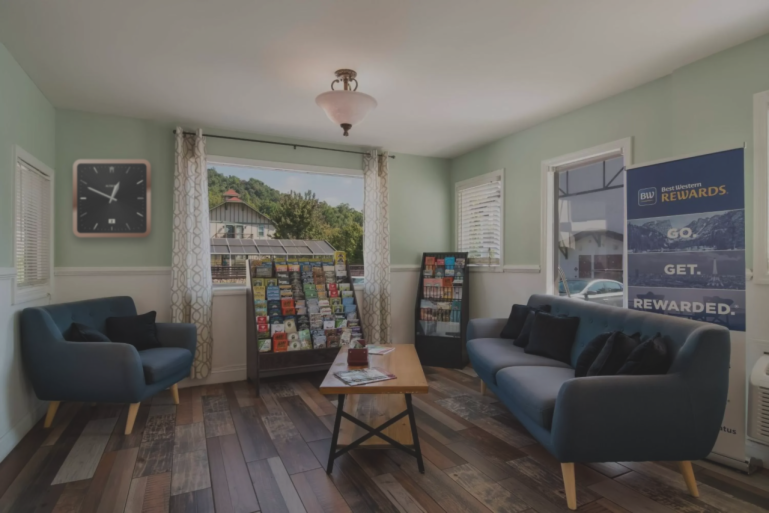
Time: {"hour": 12, "minute": 49}
